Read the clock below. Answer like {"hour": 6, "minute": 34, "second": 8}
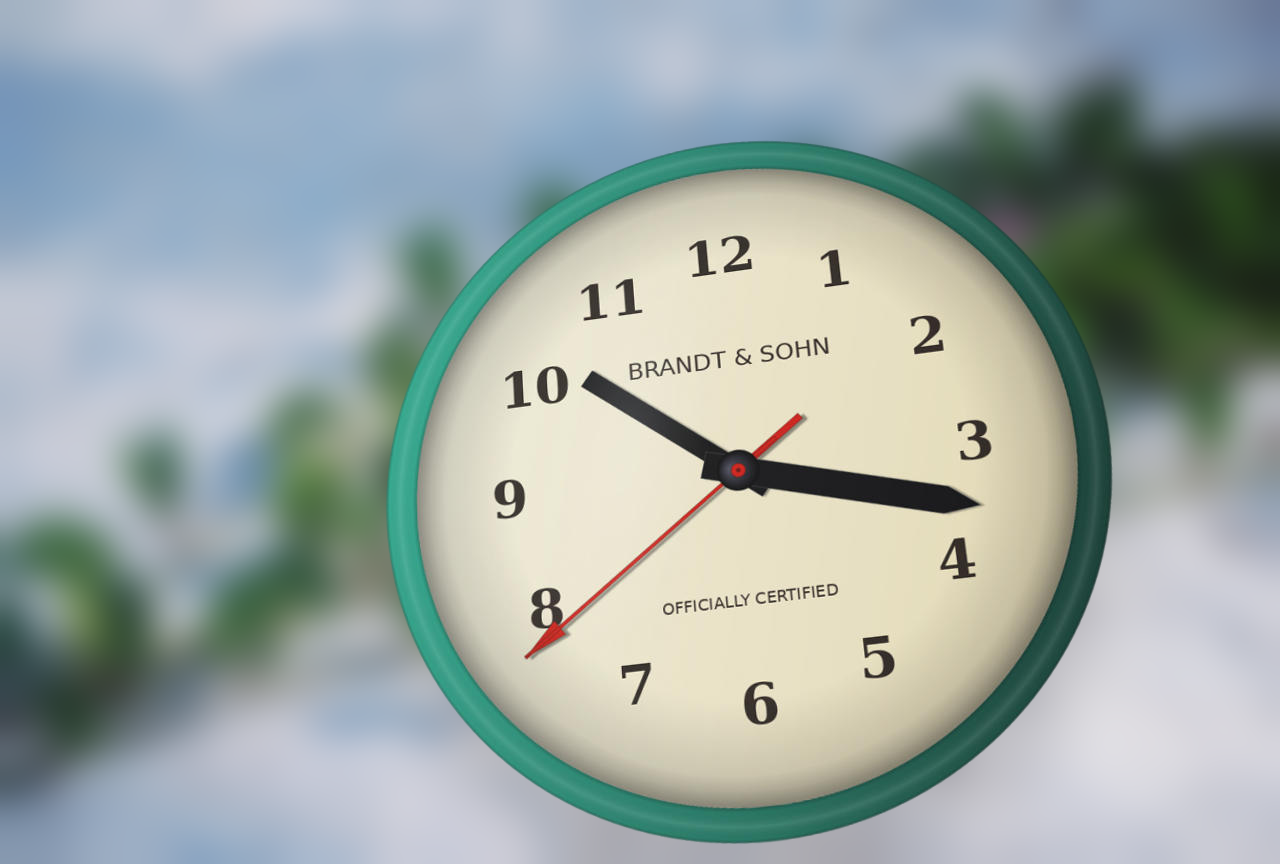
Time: {"hour": 10, "minute": 17, "second": 39}
